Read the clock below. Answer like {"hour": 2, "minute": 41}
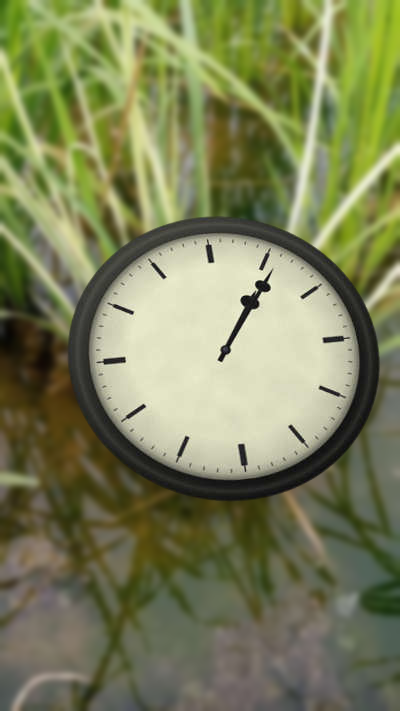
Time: {"hour": 1, "minute": 6}
